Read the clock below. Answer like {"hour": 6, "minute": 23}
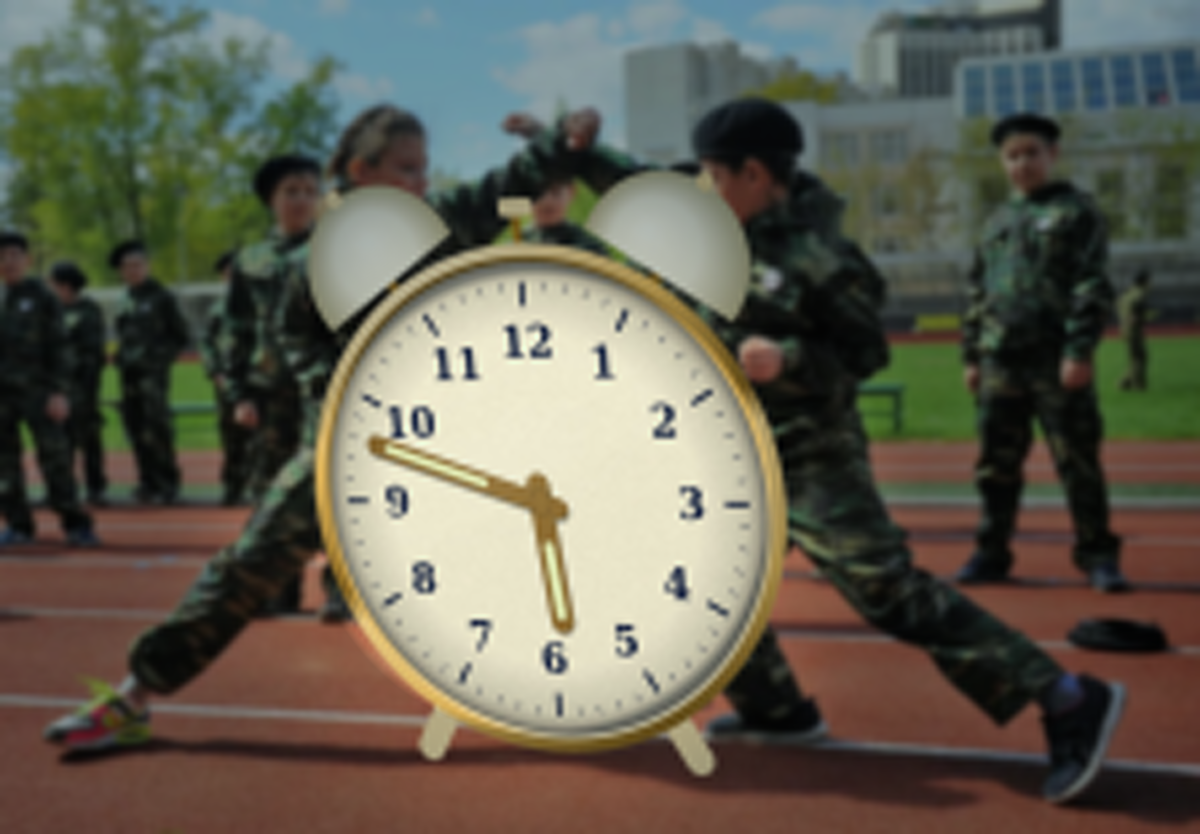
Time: {"hour": 5, "minute": 48}
